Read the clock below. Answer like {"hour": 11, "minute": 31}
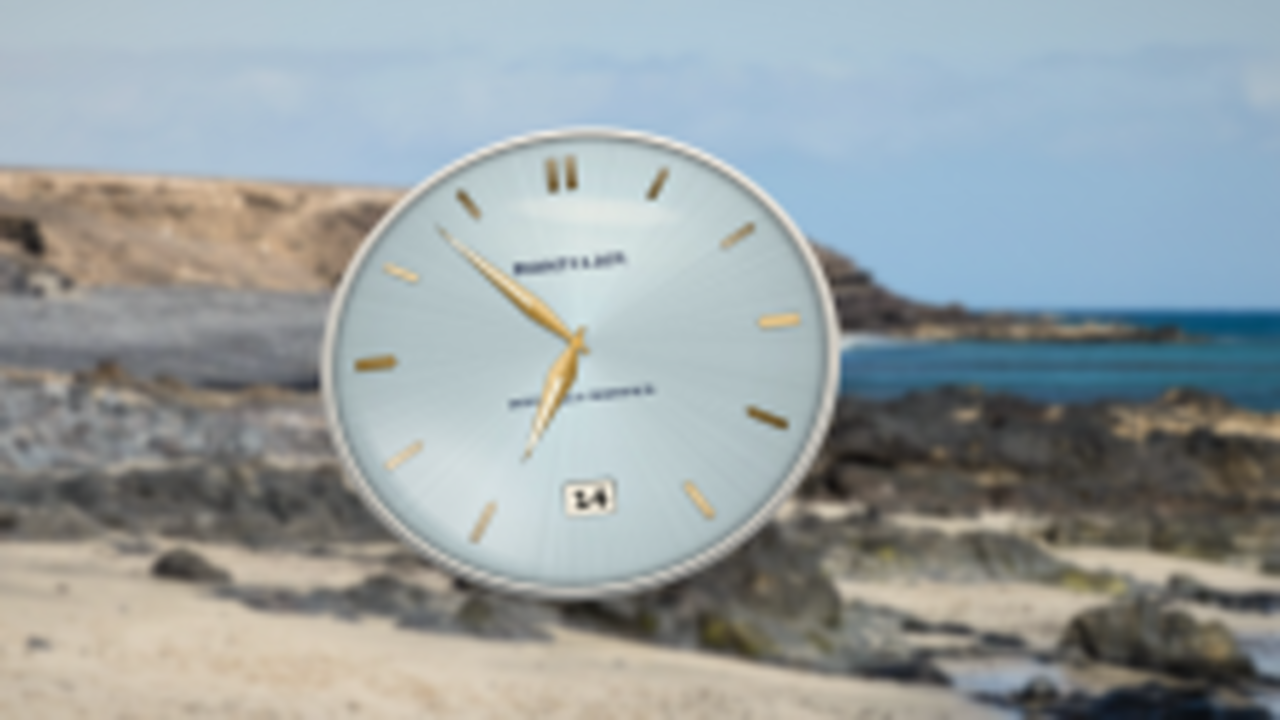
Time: {"hour": 6, "minute": 53}
